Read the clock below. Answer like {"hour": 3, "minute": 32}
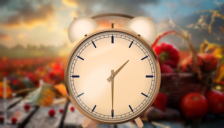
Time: {"hour": 1, "minute": 30}
